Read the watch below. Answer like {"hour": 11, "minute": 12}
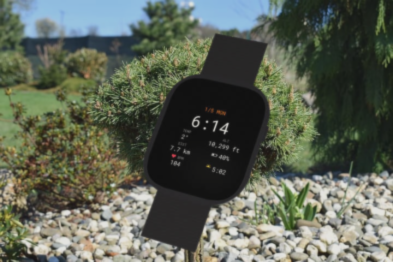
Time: {"hour": 6, "minute": 14}
